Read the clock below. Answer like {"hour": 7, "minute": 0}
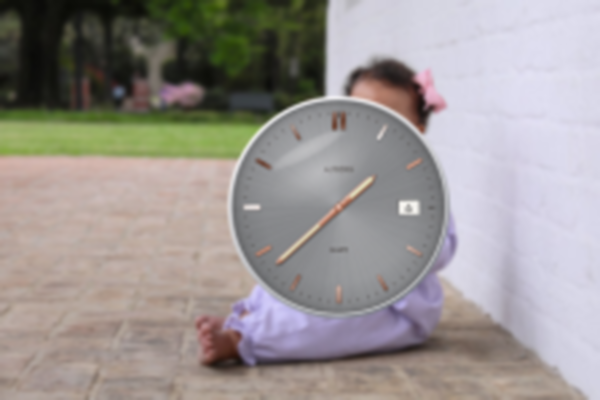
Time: {"hour": 1, "minute": 38}
